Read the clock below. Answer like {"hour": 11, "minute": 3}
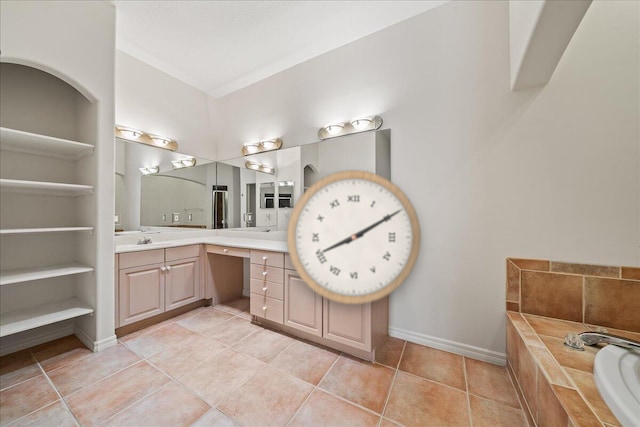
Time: {"hour": 8, "minute": 10}
